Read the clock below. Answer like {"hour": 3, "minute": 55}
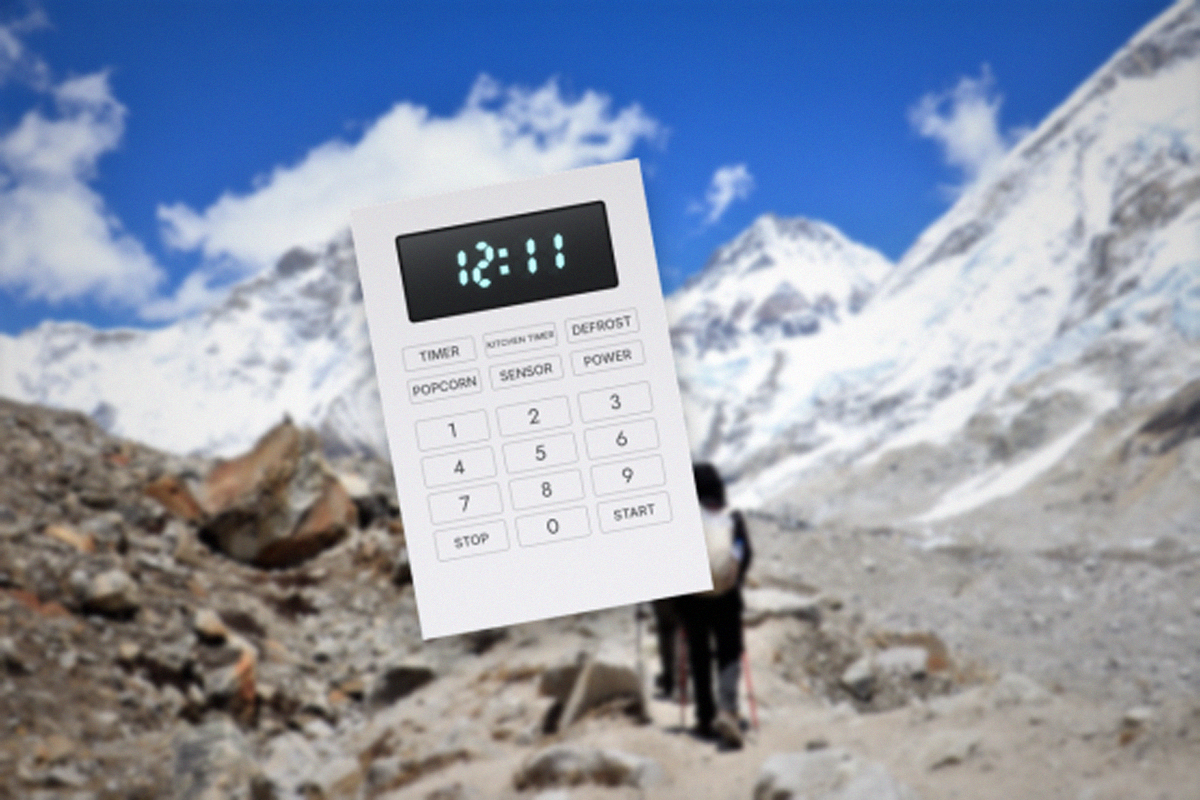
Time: {"hour": 12, "minute": 11}
